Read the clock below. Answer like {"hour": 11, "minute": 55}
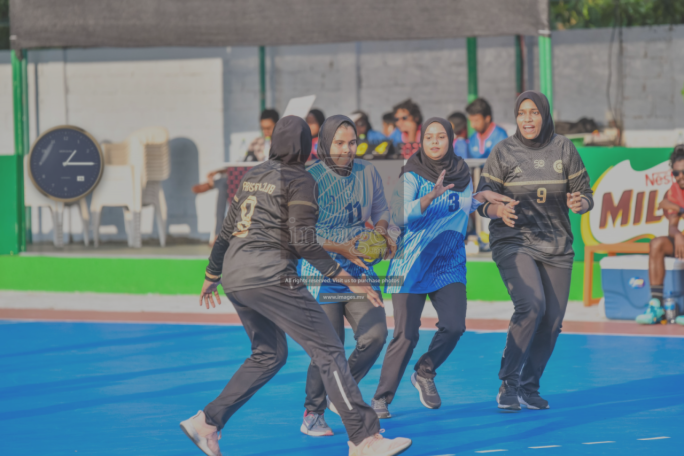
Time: {"hour": 1, "minute": 15}
